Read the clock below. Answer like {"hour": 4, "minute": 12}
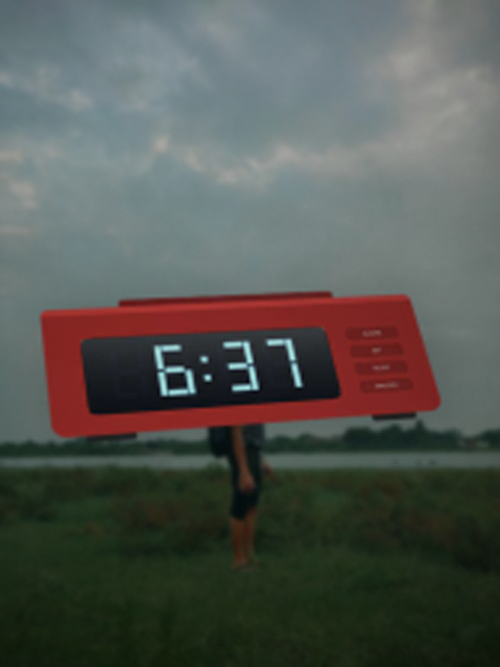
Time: {"hour": 6, "minute": 37}
